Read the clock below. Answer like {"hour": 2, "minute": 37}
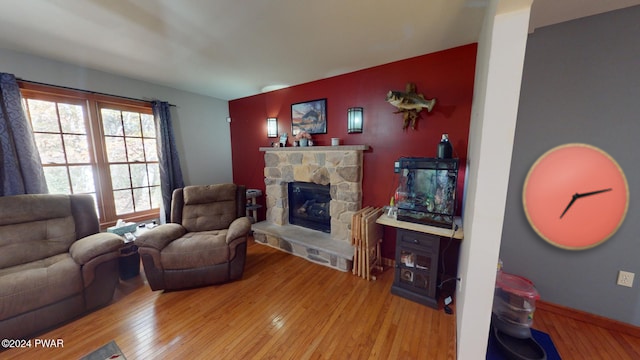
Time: {"hour": 7, "minute": 13}
